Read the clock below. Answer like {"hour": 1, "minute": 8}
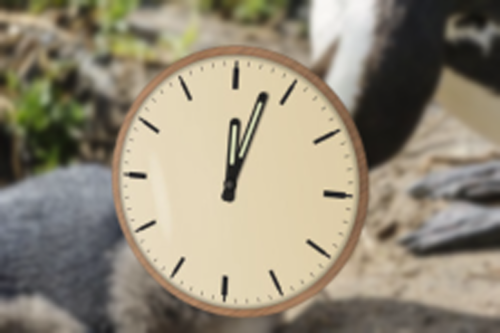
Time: {"hour": 12, "minute": 3}
